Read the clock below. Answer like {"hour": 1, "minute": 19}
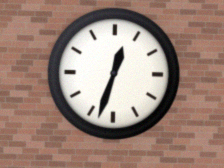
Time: {"hour": 12, "minute": 33}
